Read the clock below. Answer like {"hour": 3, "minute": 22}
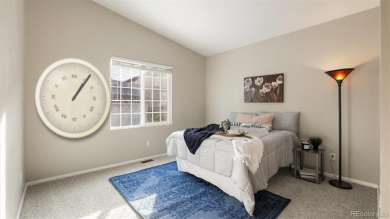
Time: {"hour": 1, "minute": 6}
